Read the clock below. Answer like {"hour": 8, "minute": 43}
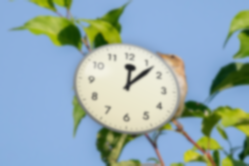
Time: {"hour": 12, "minute": 7}
